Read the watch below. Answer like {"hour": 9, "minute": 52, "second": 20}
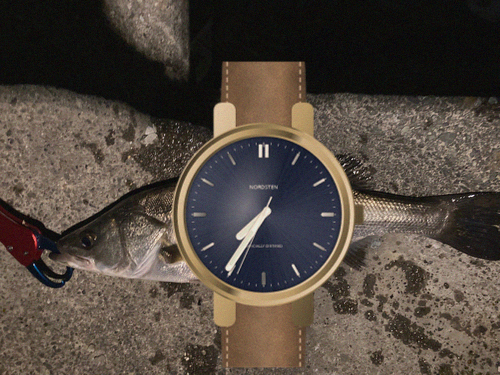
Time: {"hour": 7, "minute": 35, "second": 34}
